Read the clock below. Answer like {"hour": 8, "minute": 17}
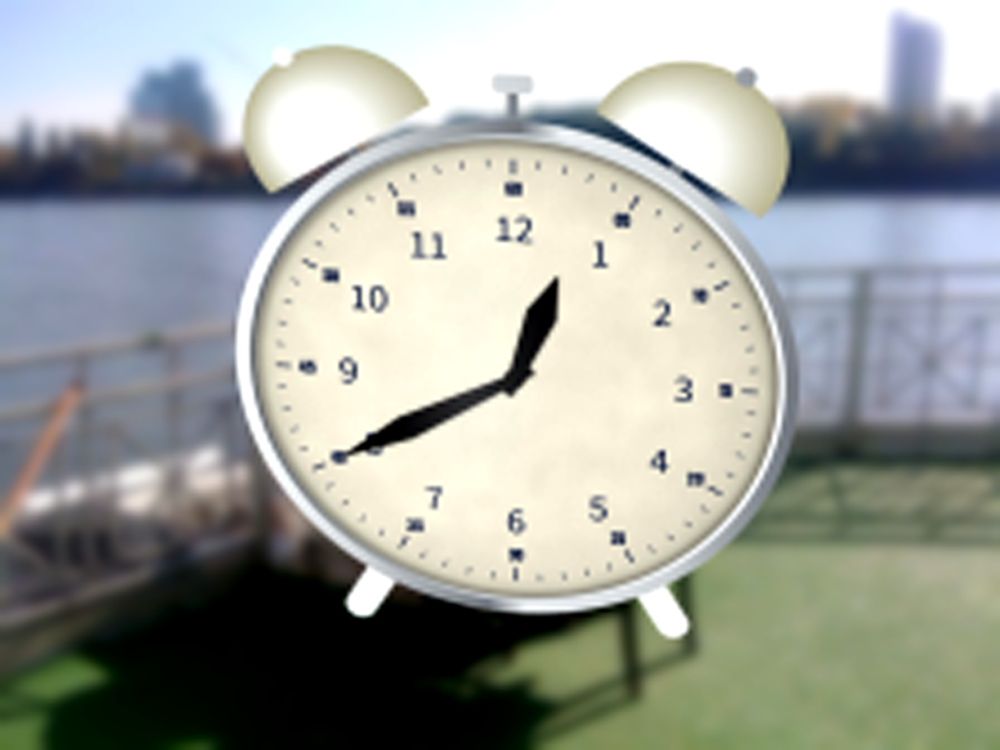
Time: {"hour": 12, "minute": 40}
